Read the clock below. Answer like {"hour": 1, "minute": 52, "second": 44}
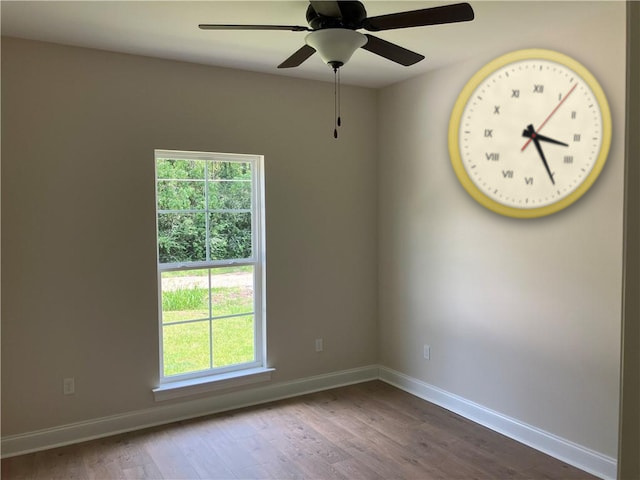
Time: {"hour": 3, "minute": 25, "second": 6}
